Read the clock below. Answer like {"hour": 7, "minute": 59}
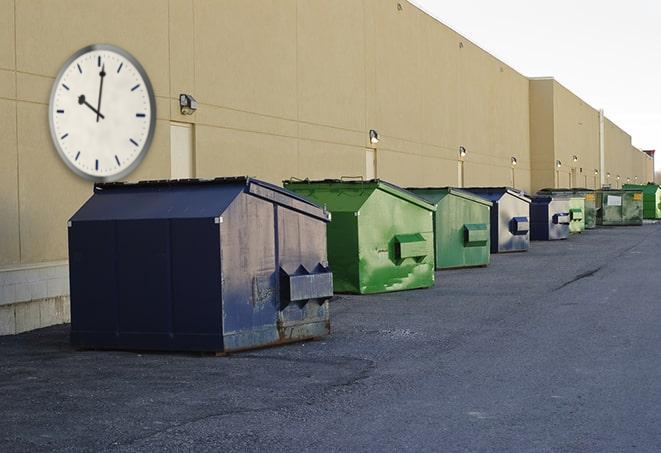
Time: {"hour": 10, "minute": 1}
